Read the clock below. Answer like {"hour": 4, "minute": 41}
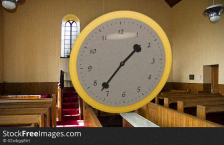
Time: {"hour": 1, "minute": 37}
